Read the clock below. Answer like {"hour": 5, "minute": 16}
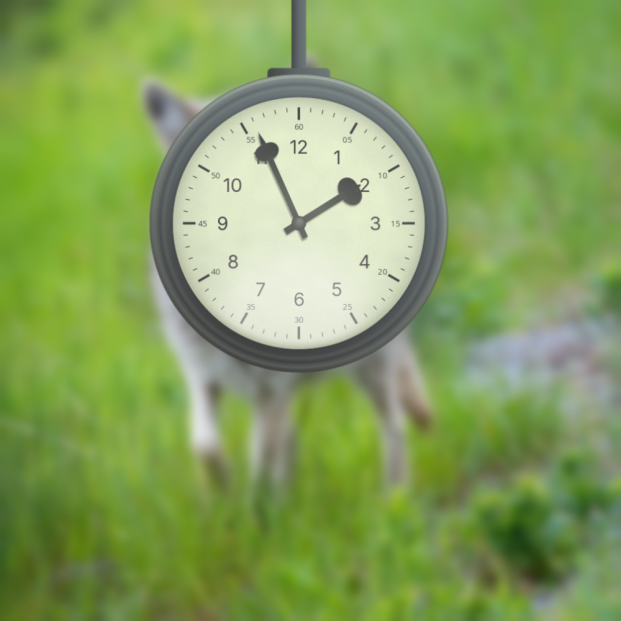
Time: {"hour": 1, "minute": 56}
